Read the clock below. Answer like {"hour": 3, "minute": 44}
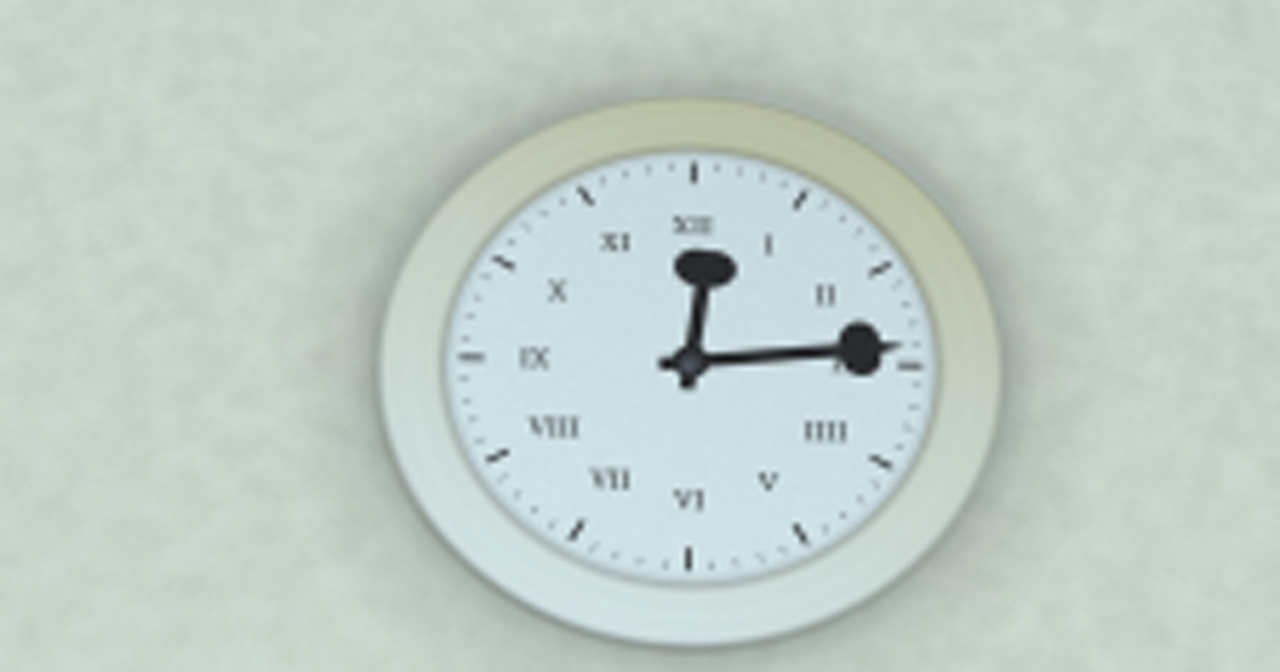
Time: {"hour": 12, "minute": 14}
